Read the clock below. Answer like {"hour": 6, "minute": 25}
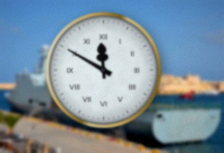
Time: {"hour": 11, "minute": 50}
